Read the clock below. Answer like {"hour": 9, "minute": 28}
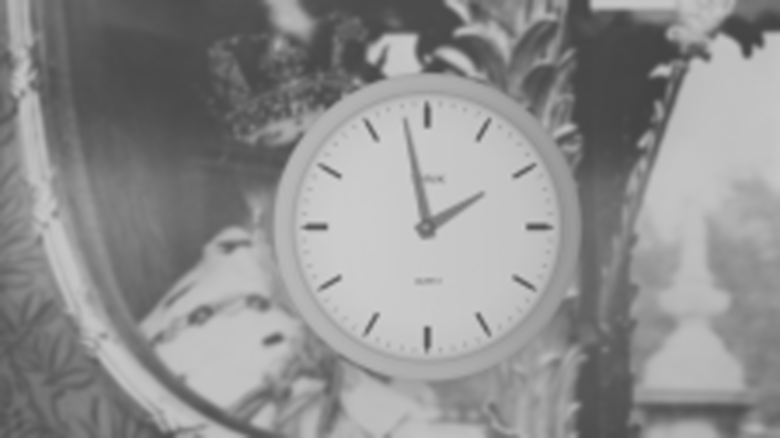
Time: {"hour": 1, "minute": 58}
